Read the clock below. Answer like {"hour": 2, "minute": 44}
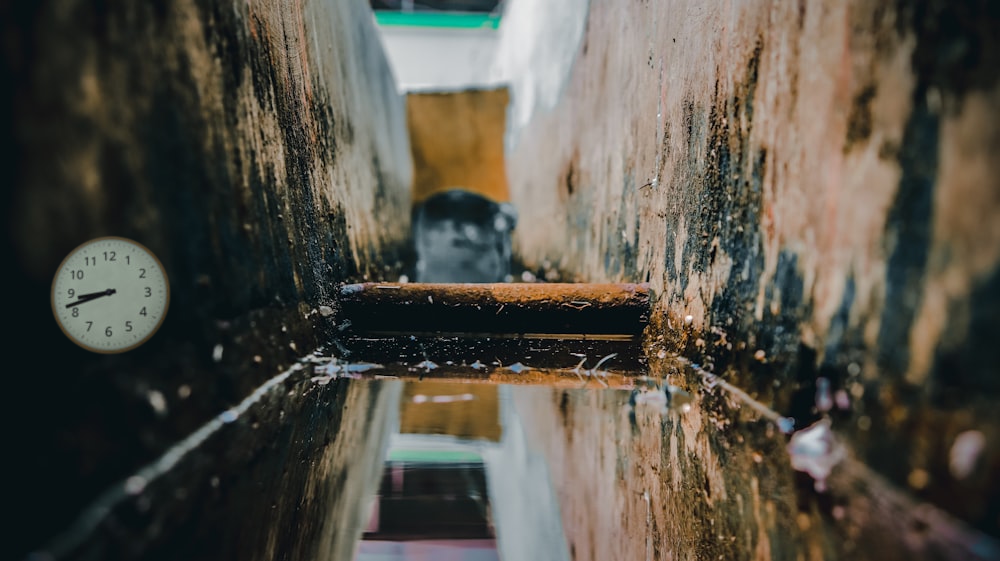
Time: {"hour": 8, "minute": 42}
